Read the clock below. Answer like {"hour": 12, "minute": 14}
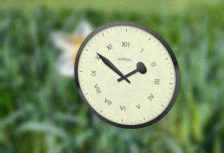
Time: {"hour": 1, "minute": 51}
